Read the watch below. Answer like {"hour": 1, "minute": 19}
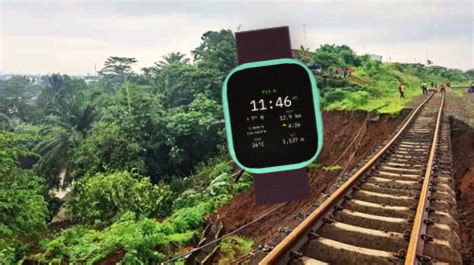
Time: {"hour": 11, "minute": 46}
